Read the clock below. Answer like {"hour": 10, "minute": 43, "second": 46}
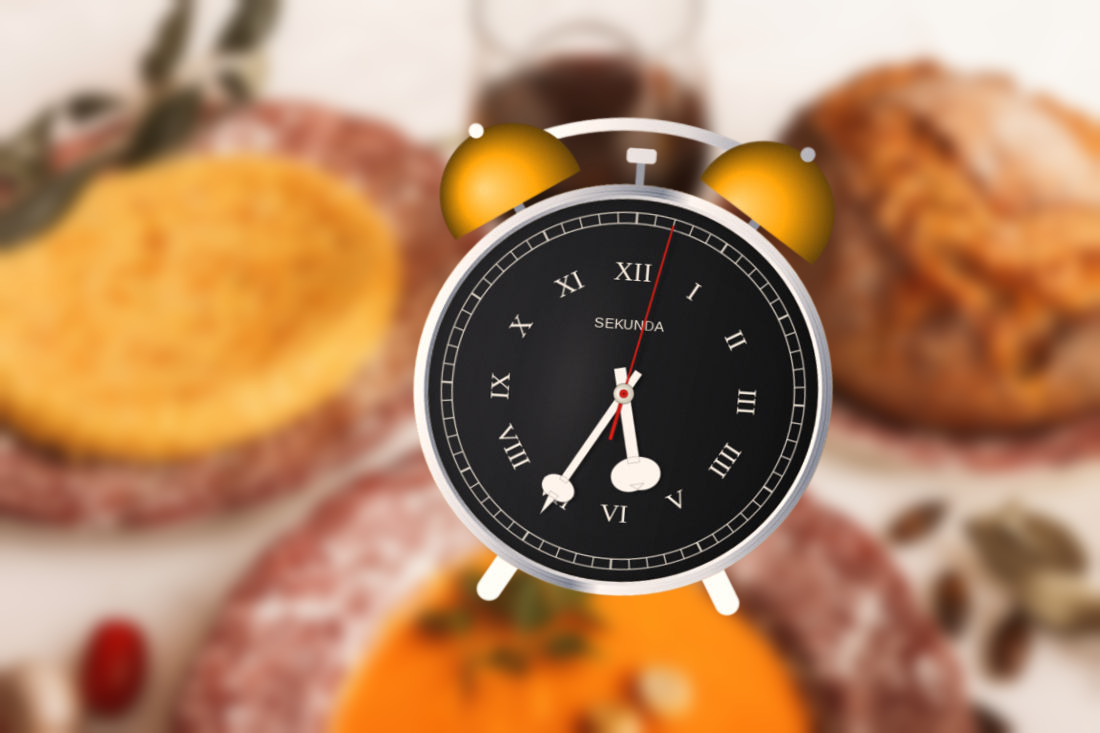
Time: {"hour": 5, "minute": 35, "second": 2}
